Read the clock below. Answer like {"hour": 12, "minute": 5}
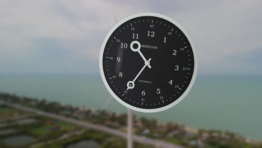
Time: {"hour": 10, "minute": 35}
